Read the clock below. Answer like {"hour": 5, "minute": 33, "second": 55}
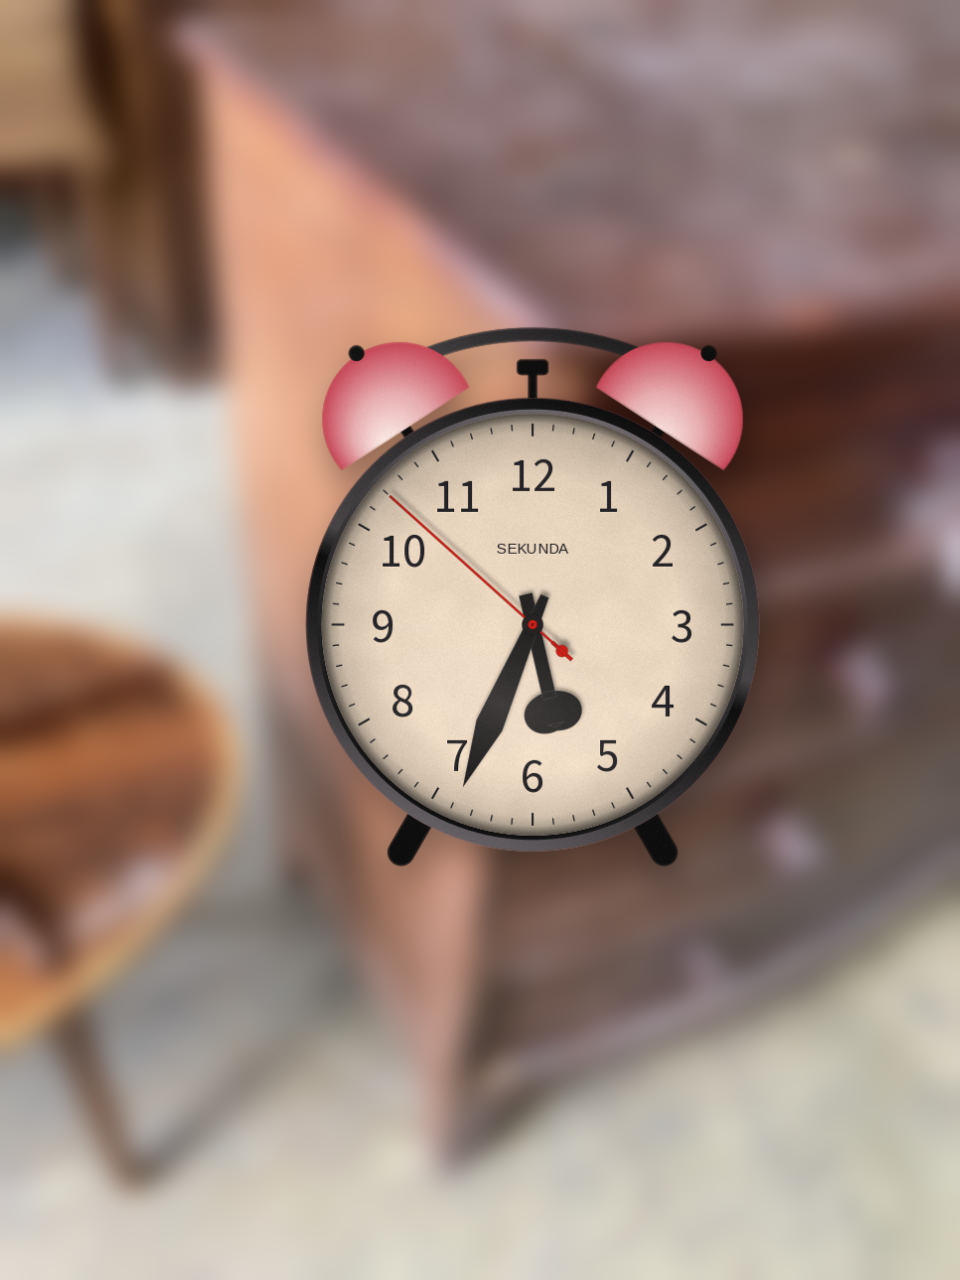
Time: {"hour": 5, "minute": 33, "second": 52}
